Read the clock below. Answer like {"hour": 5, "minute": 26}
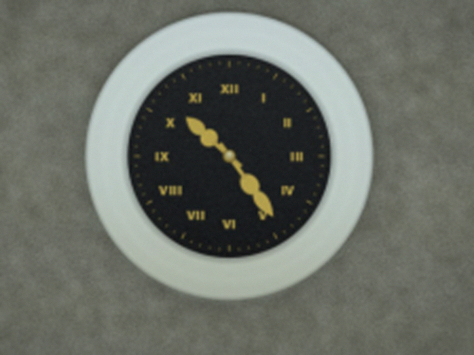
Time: {"hour": 10, "minute": 24}
